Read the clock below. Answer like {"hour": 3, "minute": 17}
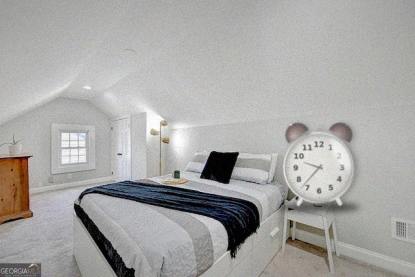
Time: {"hour": 9, "minute": 37}
